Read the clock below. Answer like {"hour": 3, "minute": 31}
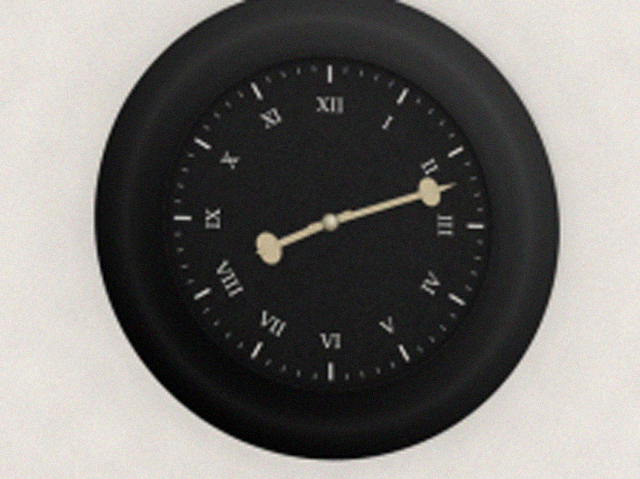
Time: {"hour": 8, "minute": 12}
